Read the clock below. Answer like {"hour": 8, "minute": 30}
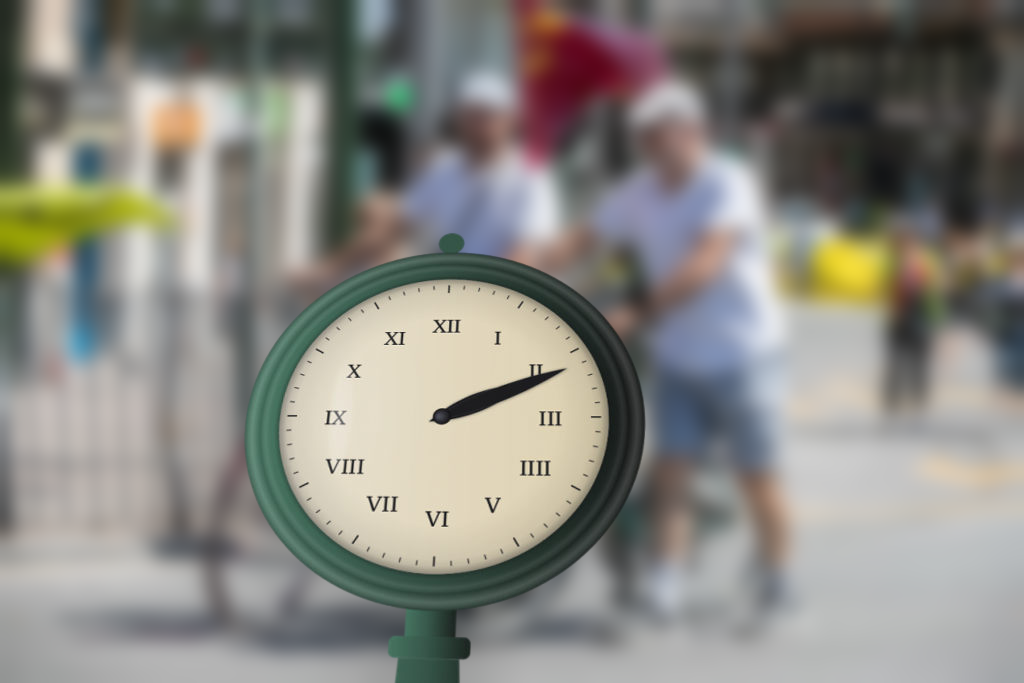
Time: {"hour": 2, "minute": 11}
